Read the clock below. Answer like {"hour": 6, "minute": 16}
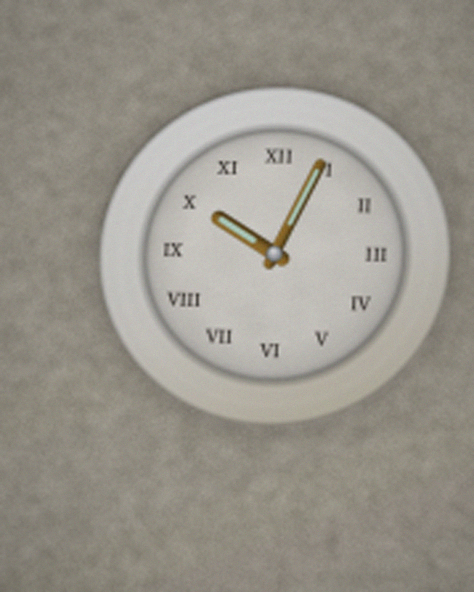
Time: {"hour": 10, "minute": 4}
